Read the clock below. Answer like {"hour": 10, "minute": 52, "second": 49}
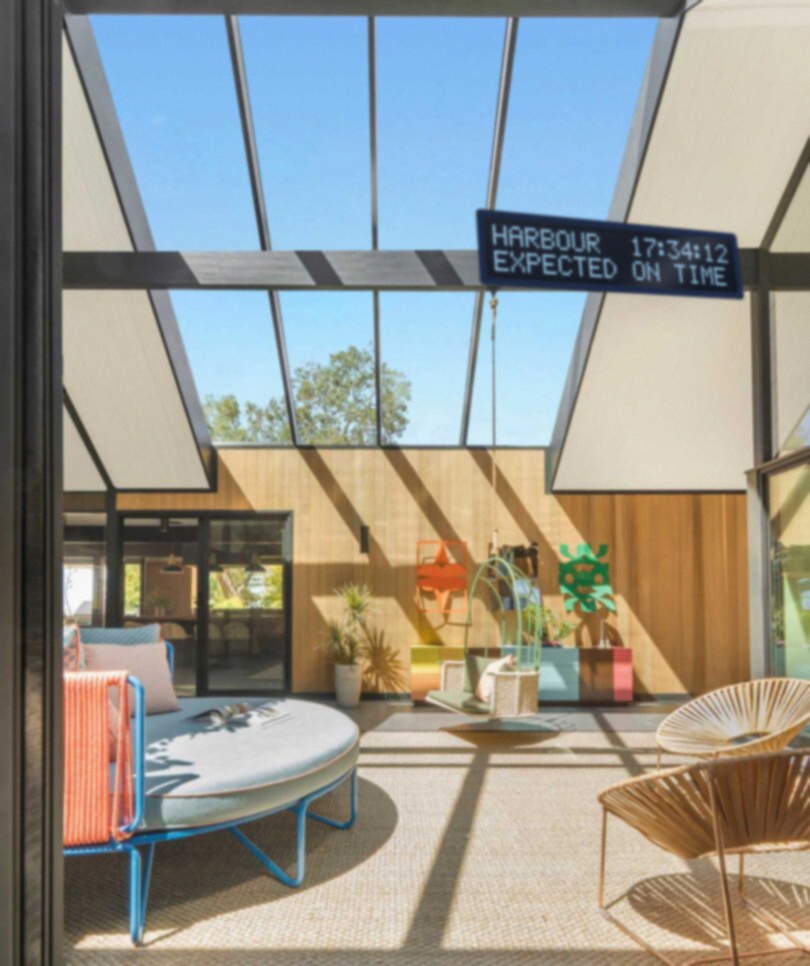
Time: {"hour": 17, "minute": 34, "second": 12}
